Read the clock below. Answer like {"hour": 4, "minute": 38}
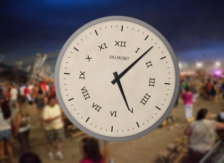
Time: {"hour": 5, "minute": 7}
